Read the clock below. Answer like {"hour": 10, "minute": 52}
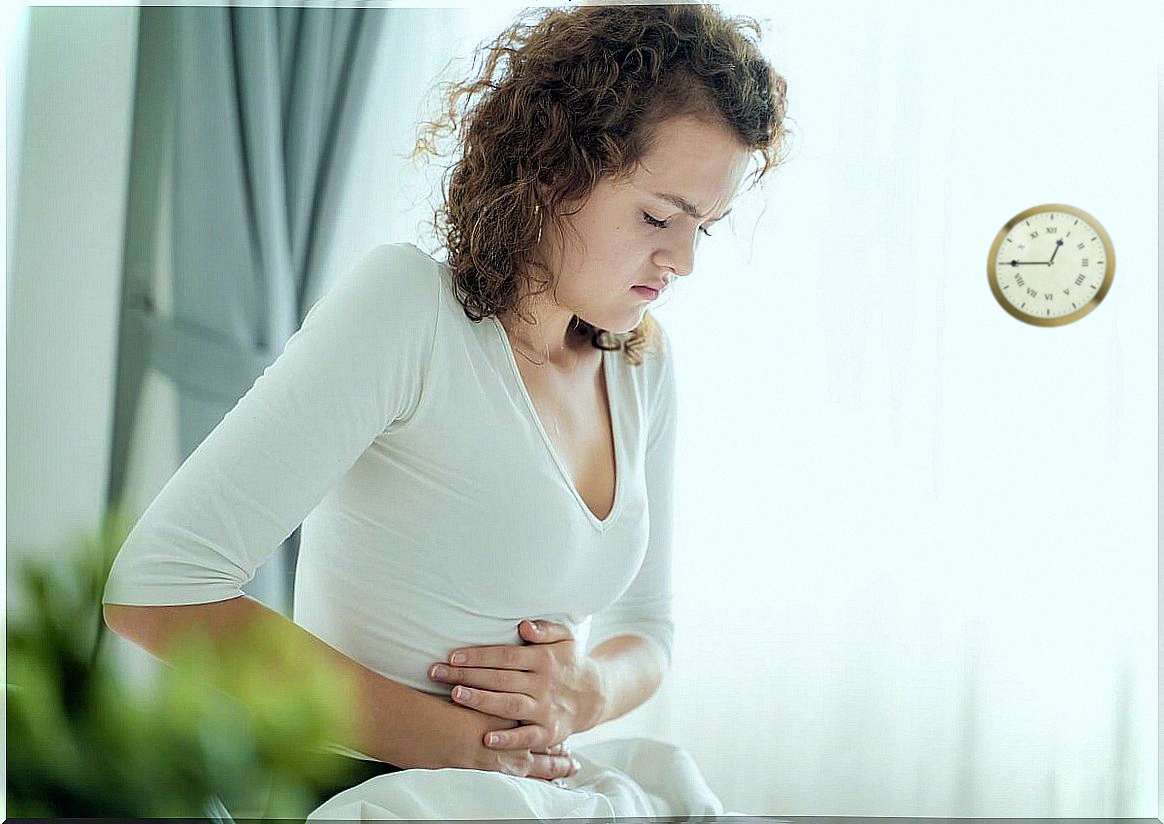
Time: {"hour": 12, "minute": 45}
